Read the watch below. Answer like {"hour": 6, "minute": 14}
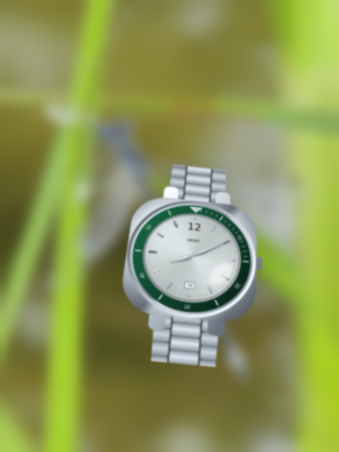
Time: {"hour": 8, "minute": 10}
